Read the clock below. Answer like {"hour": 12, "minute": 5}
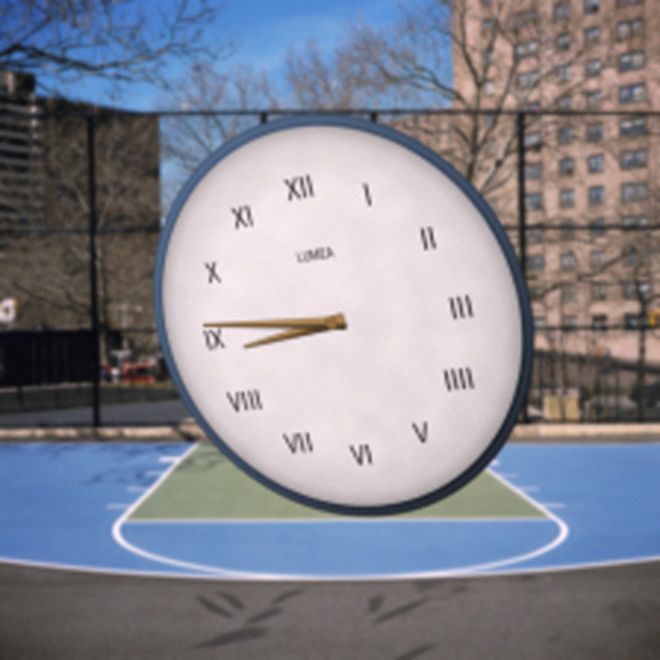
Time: {"hour": 8, "minute": 46}
